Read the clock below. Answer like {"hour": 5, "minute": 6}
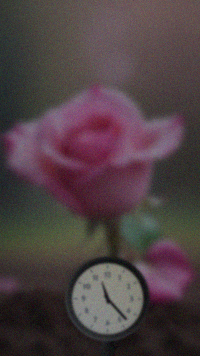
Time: {"hour": 11, "minute": 23}
